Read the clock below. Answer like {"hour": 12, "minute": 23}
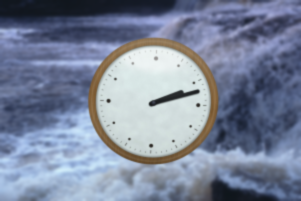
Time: {"hour": 2, "minute": 12}
